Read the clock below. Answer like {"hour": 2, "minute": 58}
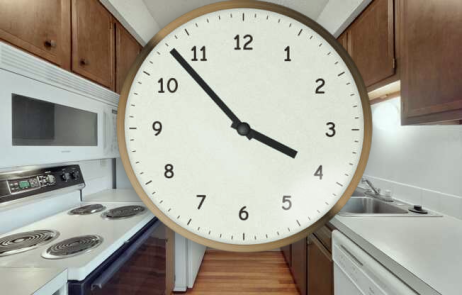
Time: {"hour": 3, "minute": 53}
